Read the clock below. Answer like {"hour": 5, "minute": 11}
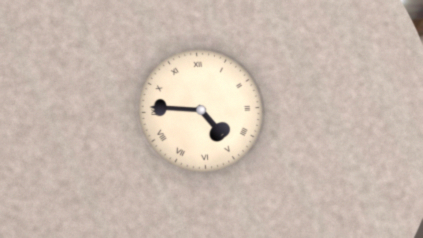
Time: {"hour": 4, "minute": 46}
